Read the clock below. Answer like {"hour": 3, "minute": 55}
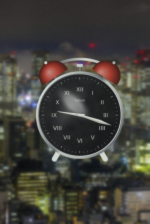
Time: {"hour": 9, "minute": 18}
